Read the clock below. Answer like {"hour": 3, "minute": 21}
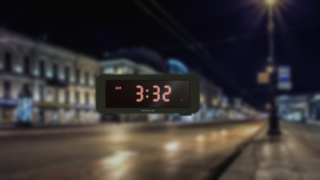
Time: {"hour": 3, "minute": 32}
